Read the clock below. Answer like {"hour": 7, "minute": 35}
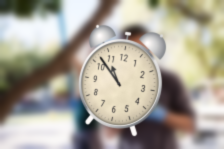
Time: {"hour": 10, "minute": 52}
